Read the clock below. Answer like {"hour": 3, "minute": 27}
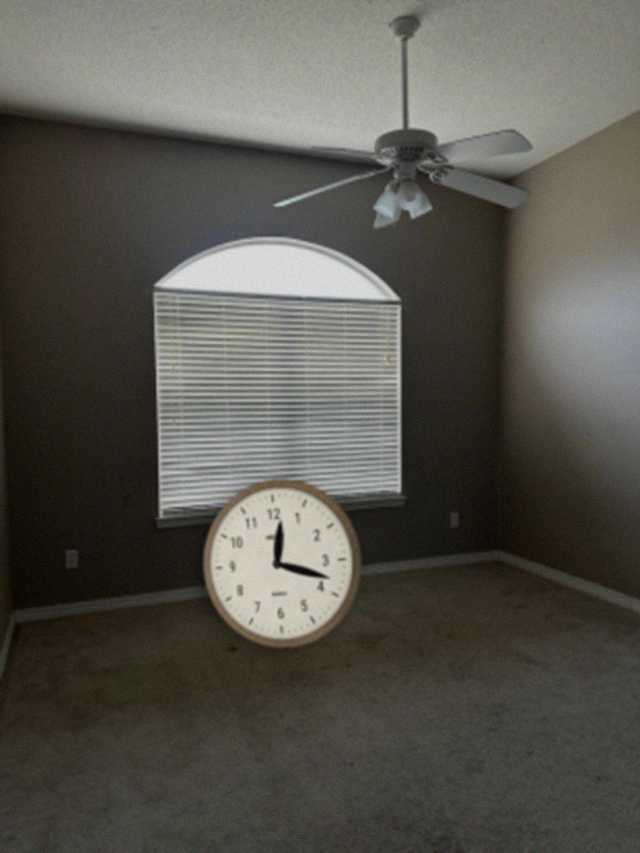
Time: {"hour": 12, "minute": 18}
